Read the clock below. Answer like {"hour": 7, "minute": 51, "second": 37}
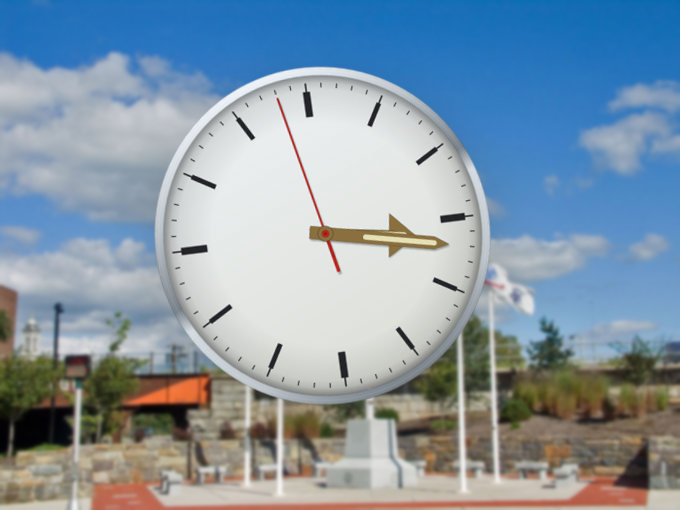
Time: {"hour": 3, "minute": 16, "second": 58}
